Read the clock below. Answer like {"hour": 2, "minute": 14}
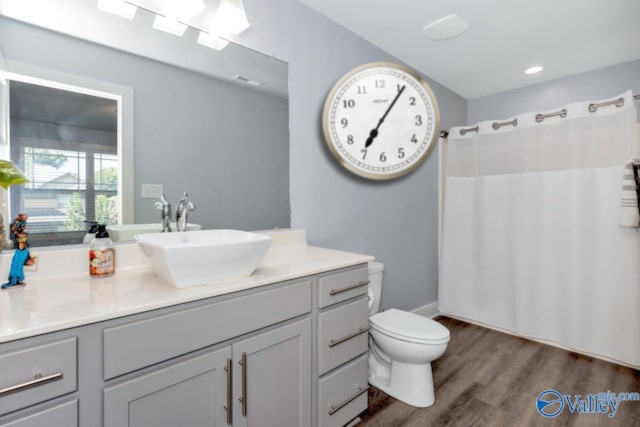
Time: {"hour": 7, "minute": 6}
